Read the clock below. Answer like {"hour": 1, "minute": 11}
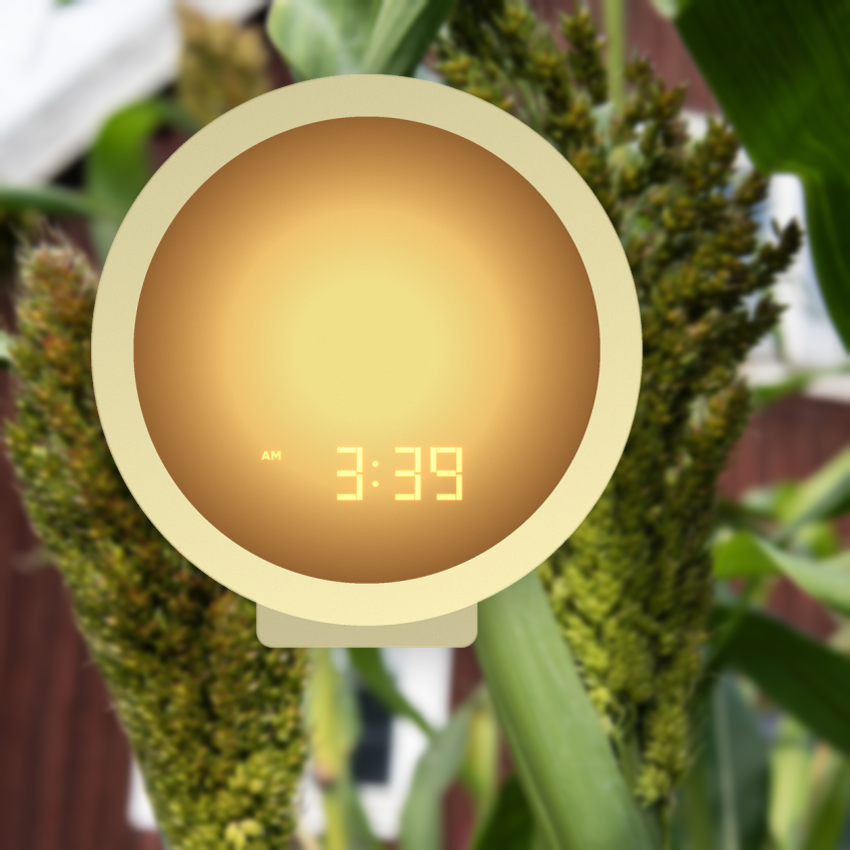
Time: {"hour": 3, "minute": 39}
